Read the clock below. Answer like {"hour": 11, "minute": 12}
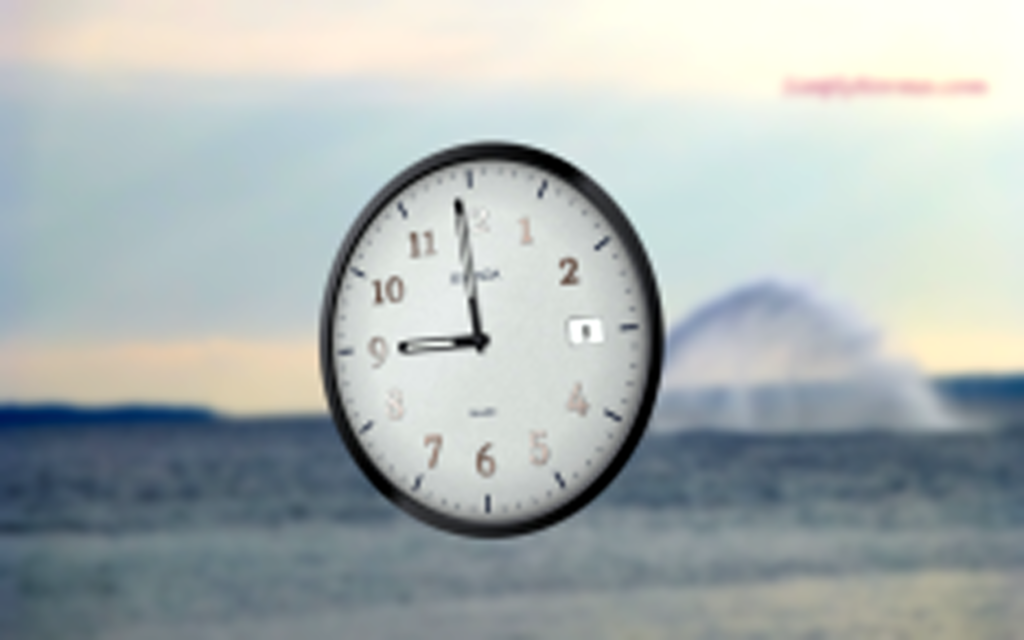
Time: {"hour": 8, "minute": 59}
